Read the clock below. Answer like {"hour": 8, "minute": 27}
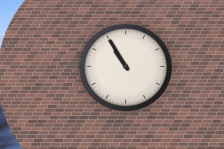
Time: {"hour": 10, "minute": 55}
